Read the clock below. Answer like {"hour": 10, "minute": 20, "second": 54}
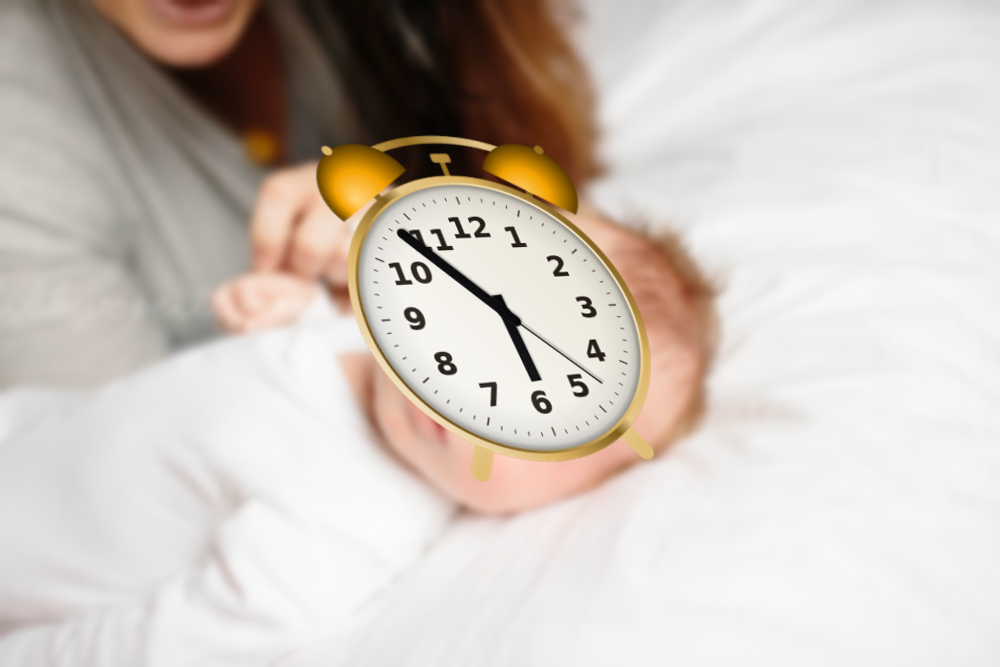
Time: {"hour": 5, "minute": 53, "second": 23}
